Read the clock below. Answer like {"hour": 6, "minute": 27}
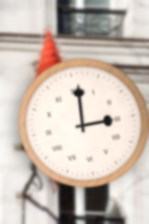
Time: {"hour": 3, "minute": 1}
